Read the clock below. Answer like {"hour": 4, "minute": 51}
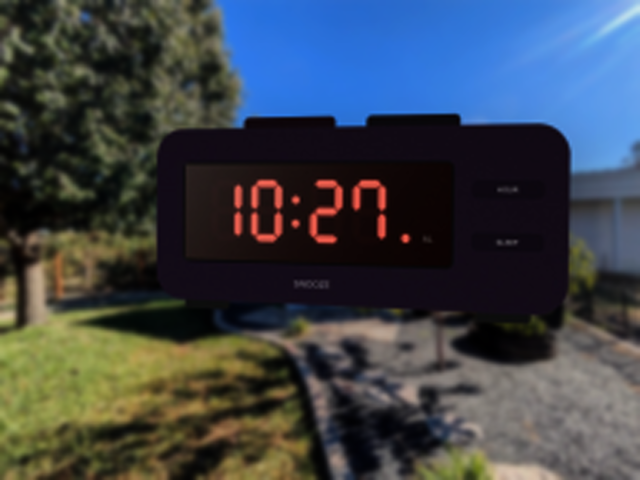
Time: {"hour": 10, "minute": 27}
